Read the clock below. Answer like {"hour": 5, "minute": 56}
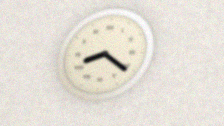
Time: {"hour": 8, "minute": 21}
